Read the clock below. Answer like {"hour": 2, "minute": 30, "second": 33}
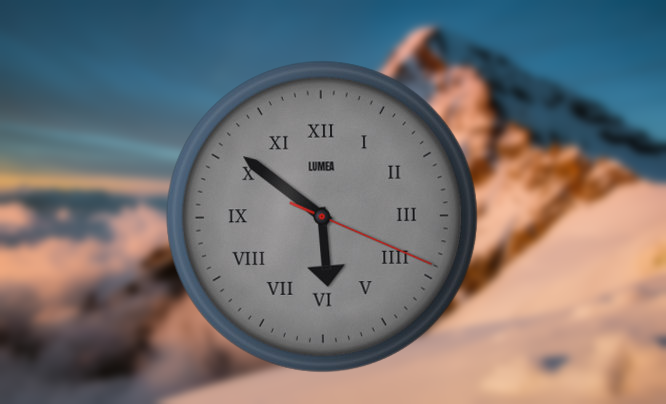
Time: {"hour": 5, "minute": 51, "second": 19}
